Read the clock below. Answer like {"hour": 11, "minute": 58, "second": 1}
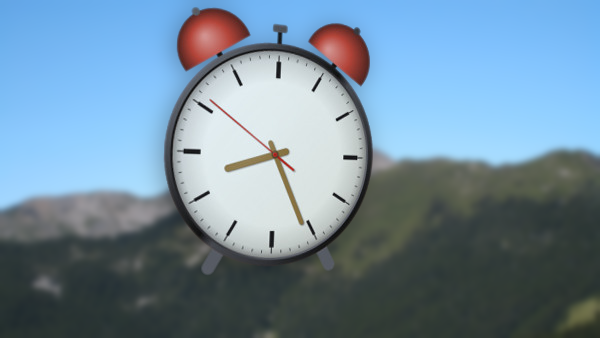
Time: {"hour": 8, "minute": 25, "second": 51}
